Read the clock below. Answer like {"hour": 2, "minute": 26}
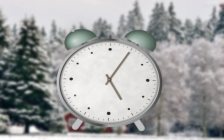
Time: {"hour": 5, "minute": 5}
